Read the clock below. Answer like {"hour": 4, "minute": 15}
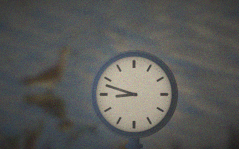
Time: {"hour": 8, "minute": 48}
